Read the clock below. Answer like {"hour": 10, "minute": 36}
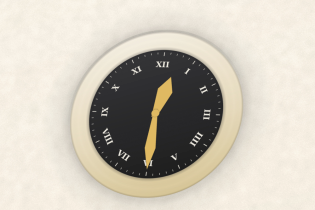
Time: {"hour": 12, "minute": 30}
